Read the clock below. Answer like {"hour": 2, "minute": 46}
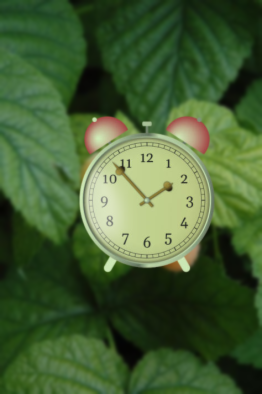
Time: {"hour": 1, "minute": 53}
